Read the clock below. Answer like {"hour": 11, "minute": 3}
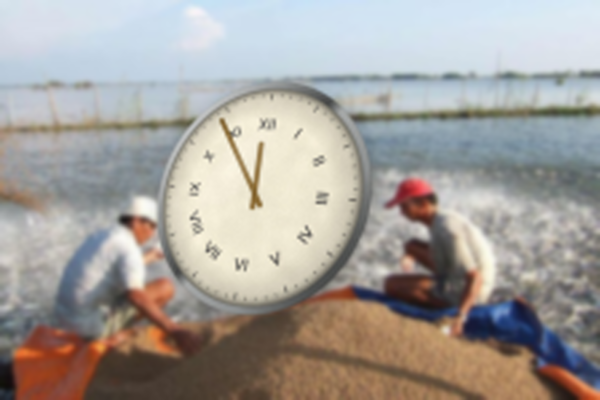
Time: {"hour": 11, "minute": 54}
